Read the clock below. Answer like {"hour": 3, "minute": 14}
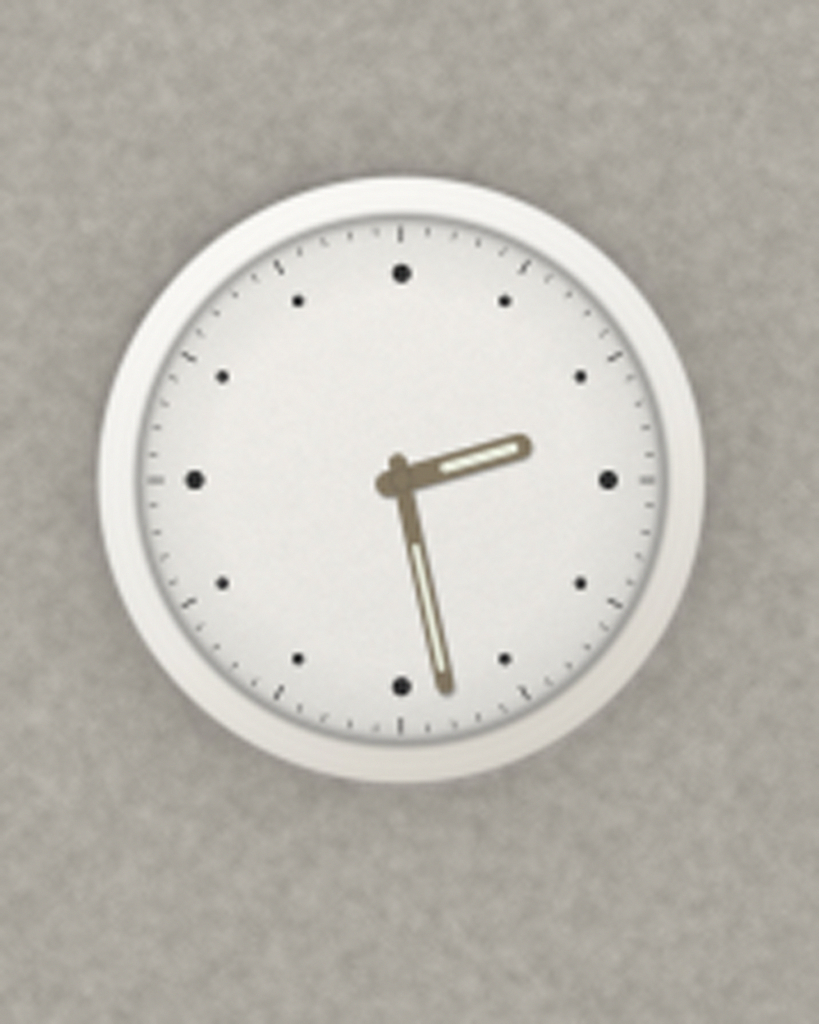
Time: {"hour": 2, "minute": 28}
